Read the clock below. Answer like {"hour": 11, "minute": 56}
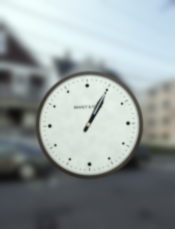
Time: {"hour": 1, "minute": 5}
